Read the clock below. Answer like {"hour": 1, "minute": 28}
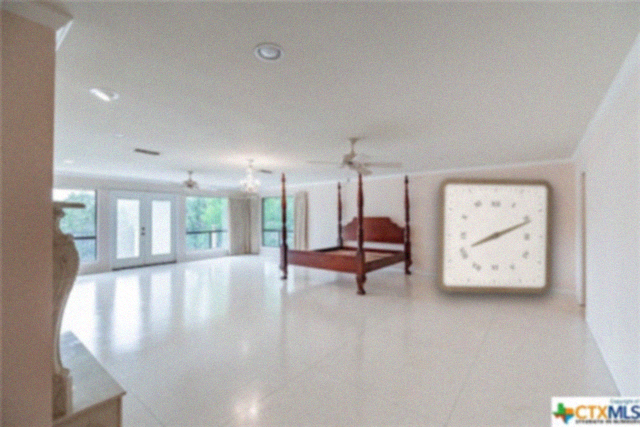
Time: {"hour": 8, "minute": 11}
